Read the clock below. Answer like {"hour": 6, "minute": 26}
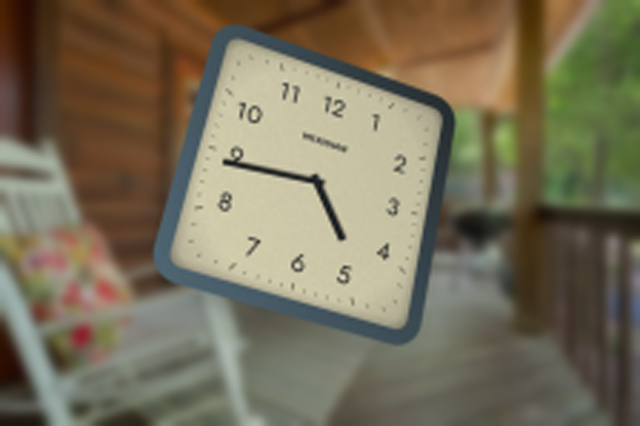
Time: {"hour": 4, "minute": 44}
